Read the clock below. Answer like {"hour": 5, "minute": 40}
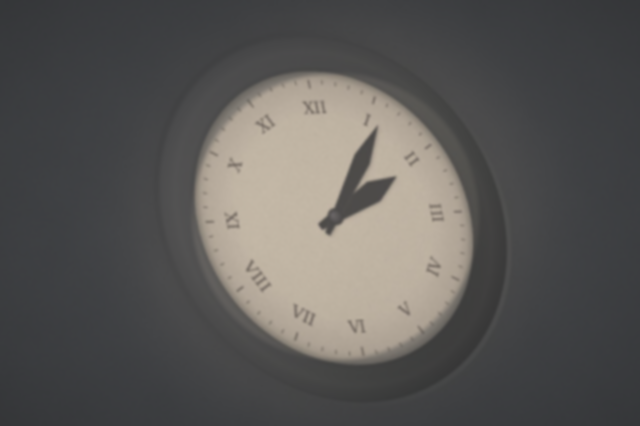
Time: {"hour": 2, "minute": 6}
